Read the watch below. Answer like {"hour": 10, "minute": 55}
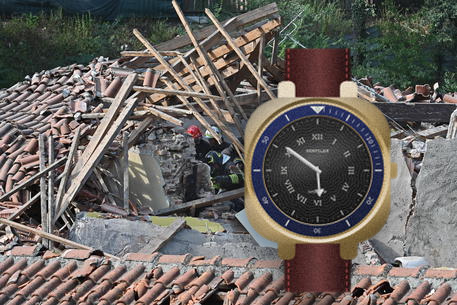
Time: {"hour": 5, "minute": 51}
